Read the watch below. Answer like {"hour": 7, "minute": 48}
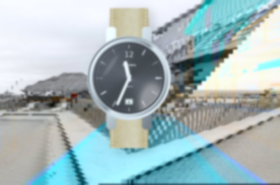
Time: {"hour": 11, "minute": 34}
